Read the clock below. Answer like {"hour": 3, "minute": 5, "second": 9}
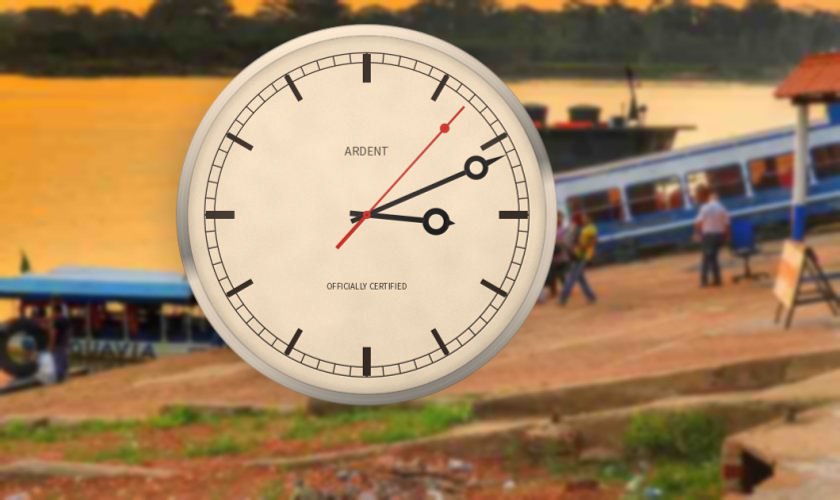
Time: {"hour": 3, "minute": 11, "second": 7}
